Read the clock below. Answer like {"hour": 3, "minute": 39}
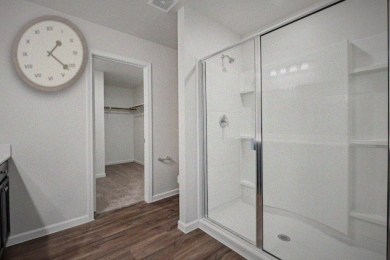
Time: {"hour": 1, "minute": 22}
